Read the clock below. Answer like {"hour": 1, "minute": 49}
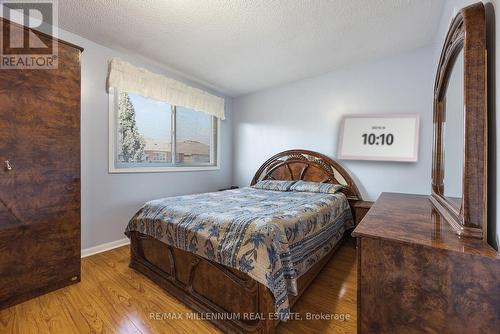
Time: {"hour": 10, "minute": 10}
